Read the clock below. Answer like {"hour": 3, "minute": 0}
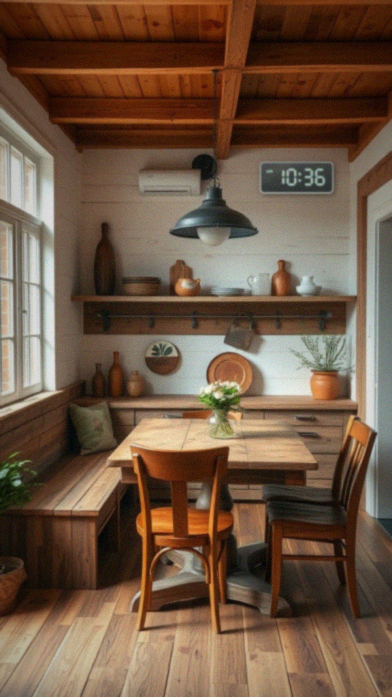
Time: {"hour": 10, "minute": 36}
